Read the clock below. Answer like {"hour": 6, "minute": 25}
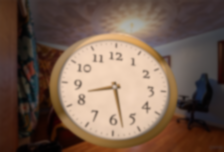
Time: {"hour": 8, "minute": 28}
